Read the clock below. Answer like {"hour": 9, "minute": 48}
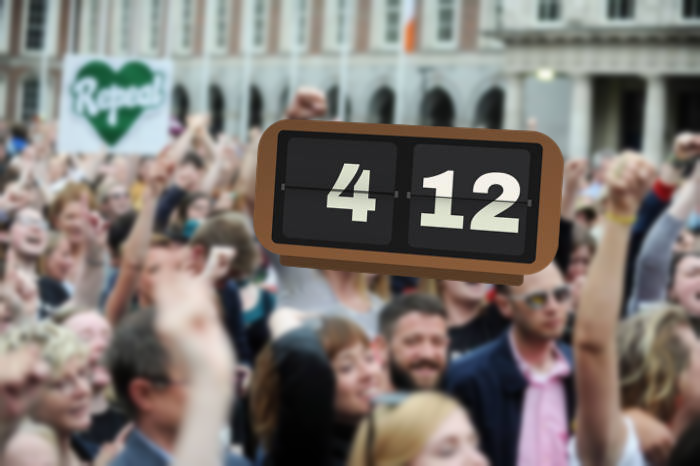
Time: {"hour": 4, "minute": 12}
